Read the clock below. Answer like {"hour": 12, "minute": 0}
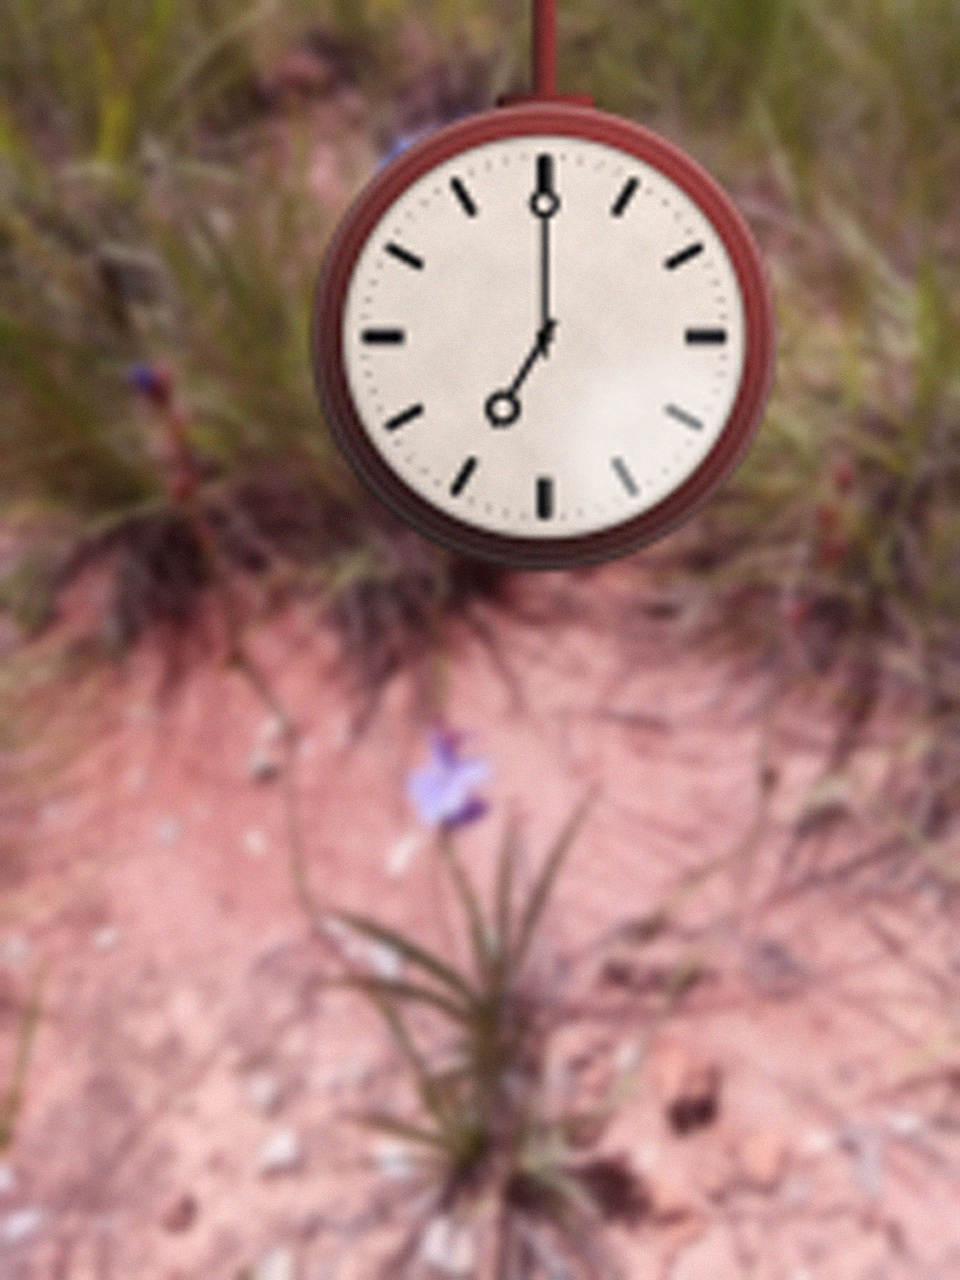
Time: {"hour": 7, "minute": 0}
